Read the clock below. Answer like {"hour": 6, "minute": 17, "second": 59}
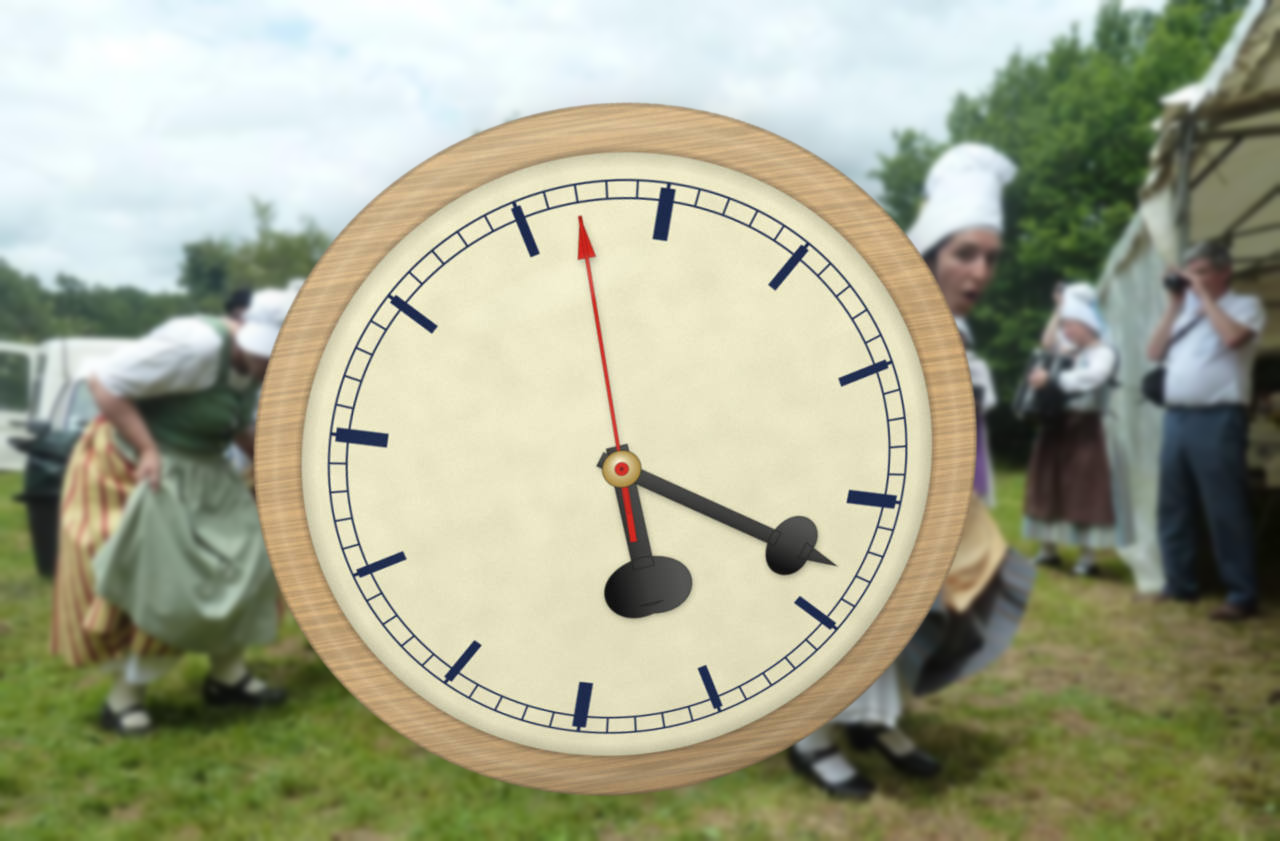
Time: {"hour": 5, "minute": 17, "second": 57}
